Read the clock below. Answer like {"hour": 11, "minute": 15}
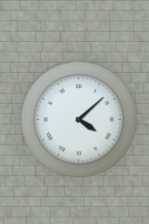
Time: {"hour": 4, "minute": 8}
